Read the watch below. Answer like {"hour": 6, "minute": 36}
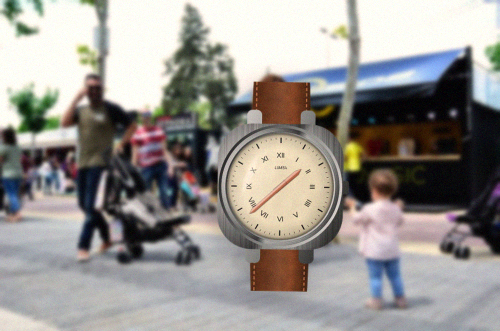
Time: {"hour": 1, "minute": 38}
